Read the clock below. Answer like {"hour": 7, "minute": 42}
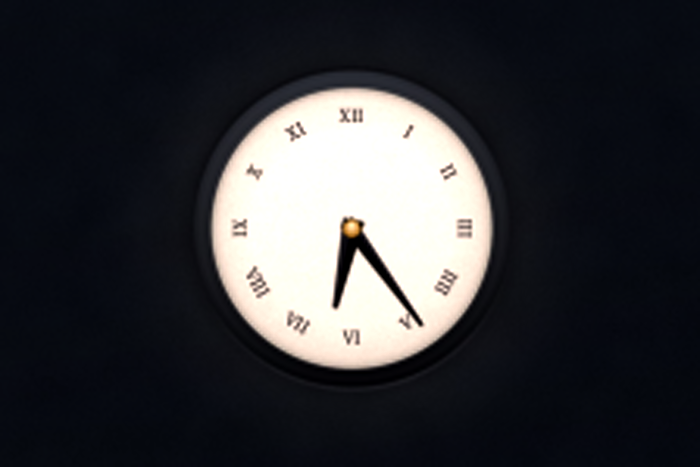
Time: {"hour": 6, "minute": 24}
